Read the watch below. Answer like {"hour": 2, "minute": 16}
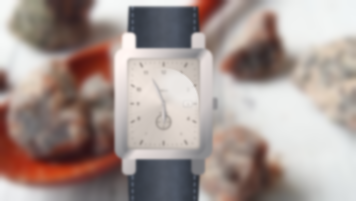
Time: {"hour": 5, "minute": 56}
